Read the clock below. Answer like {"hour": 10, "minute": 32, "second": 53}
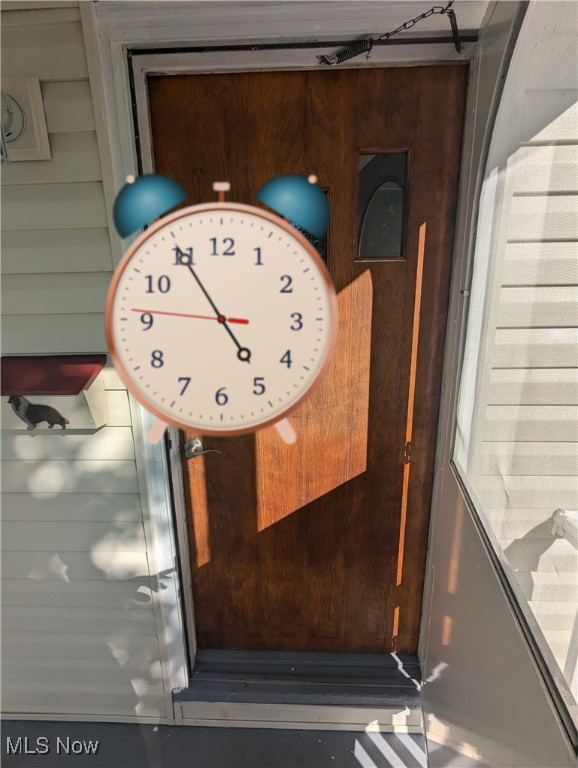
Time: {"hour": 4, "minute": 54, "second": 46}
